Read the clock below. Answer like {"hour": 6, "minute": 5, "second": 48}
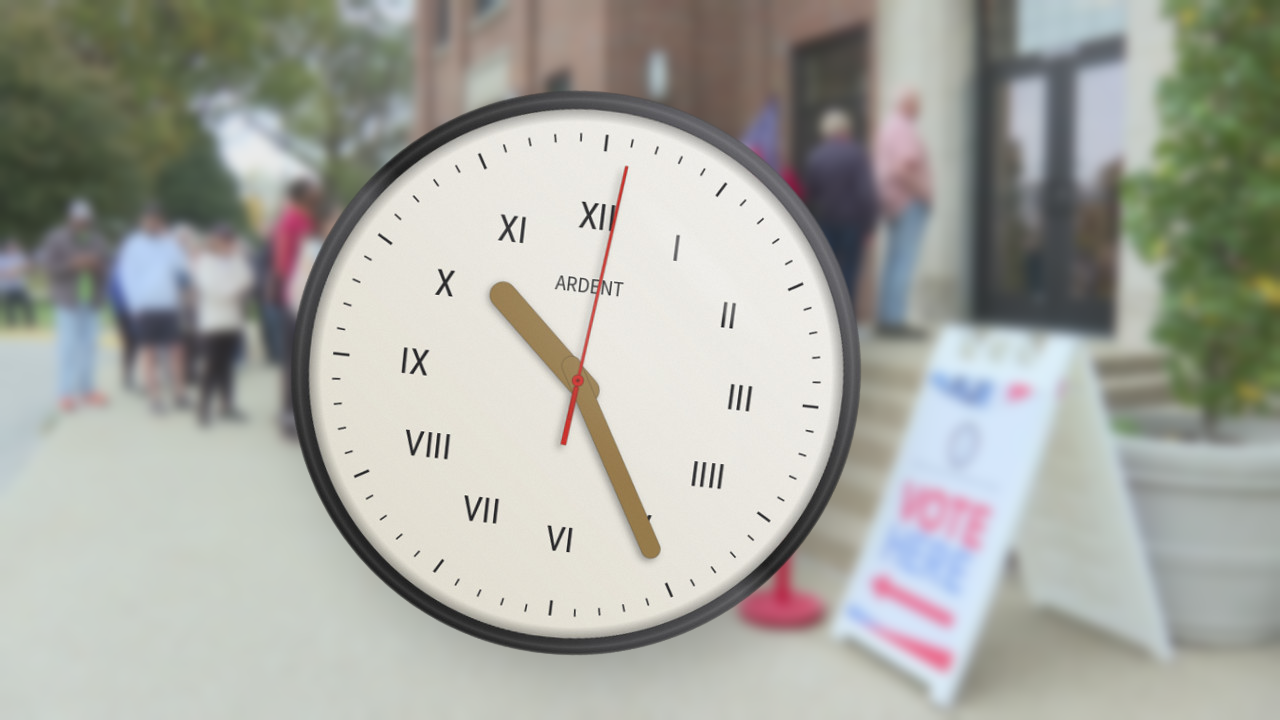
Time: {"hour": 10, "minute": 25, "second": 1}
